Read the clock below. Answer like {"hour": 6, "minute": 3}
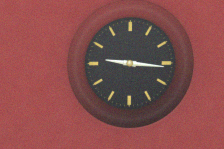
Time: {"hour": 9, "minute": 16}
